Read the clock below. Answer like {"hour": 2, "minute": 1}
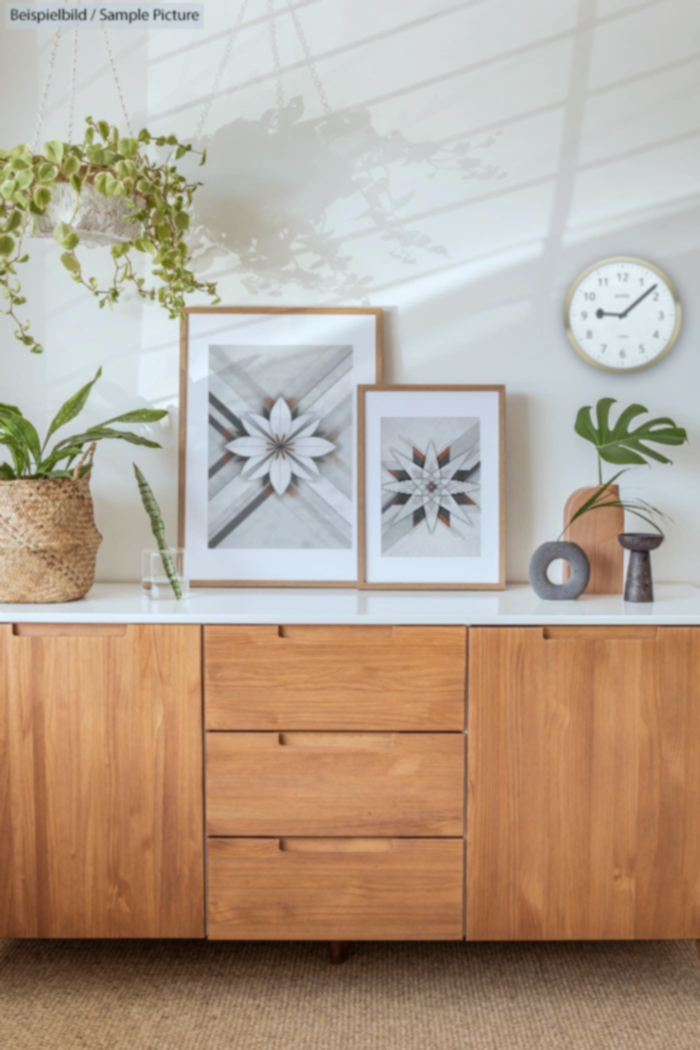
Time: {"hour": 9, "minute": 8}
